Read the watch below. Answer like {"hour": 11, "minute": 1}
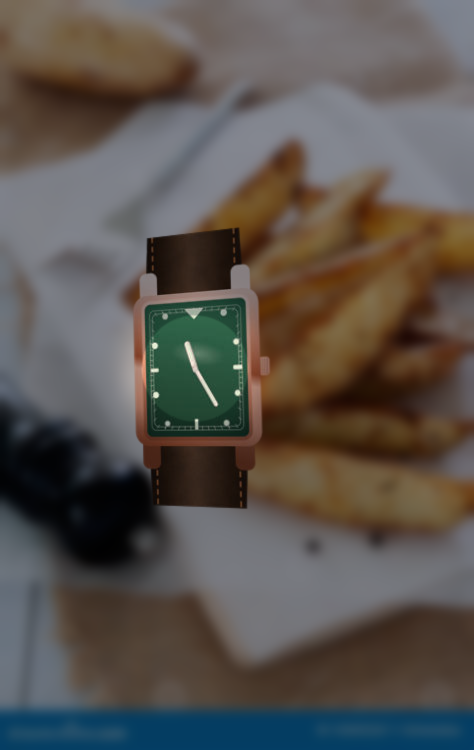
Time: {"hour": 11, "minute": 25}
